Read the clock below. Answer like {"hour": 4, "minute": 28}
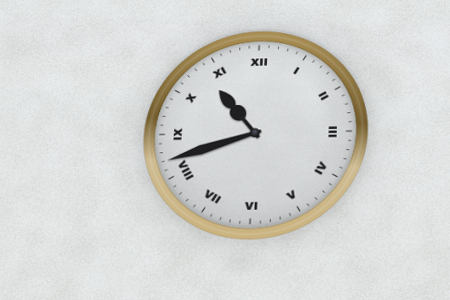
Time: {"hour": 10, "minute": 42}
